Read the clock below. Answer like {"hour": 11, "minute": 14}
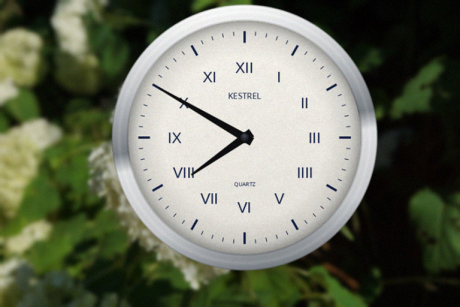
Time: {"hour": 7, "minute": 50}
